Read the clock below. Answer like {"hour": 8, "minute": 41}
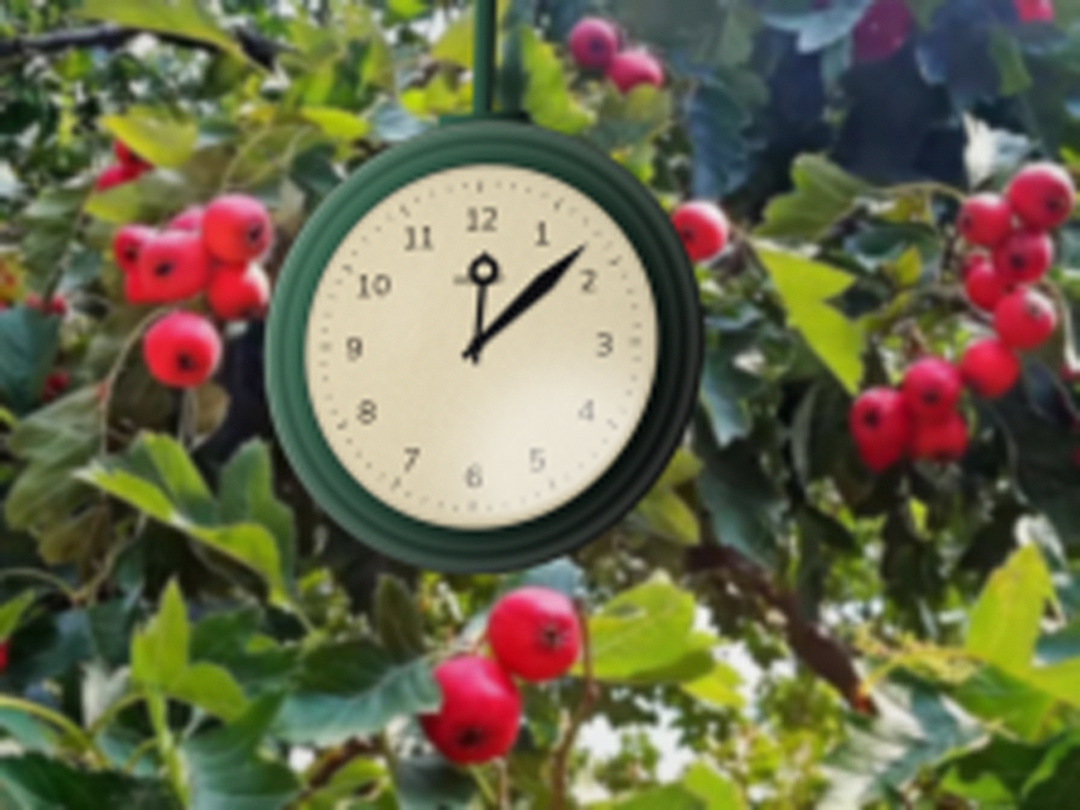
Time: {"hour": 12, "minute": 8}
